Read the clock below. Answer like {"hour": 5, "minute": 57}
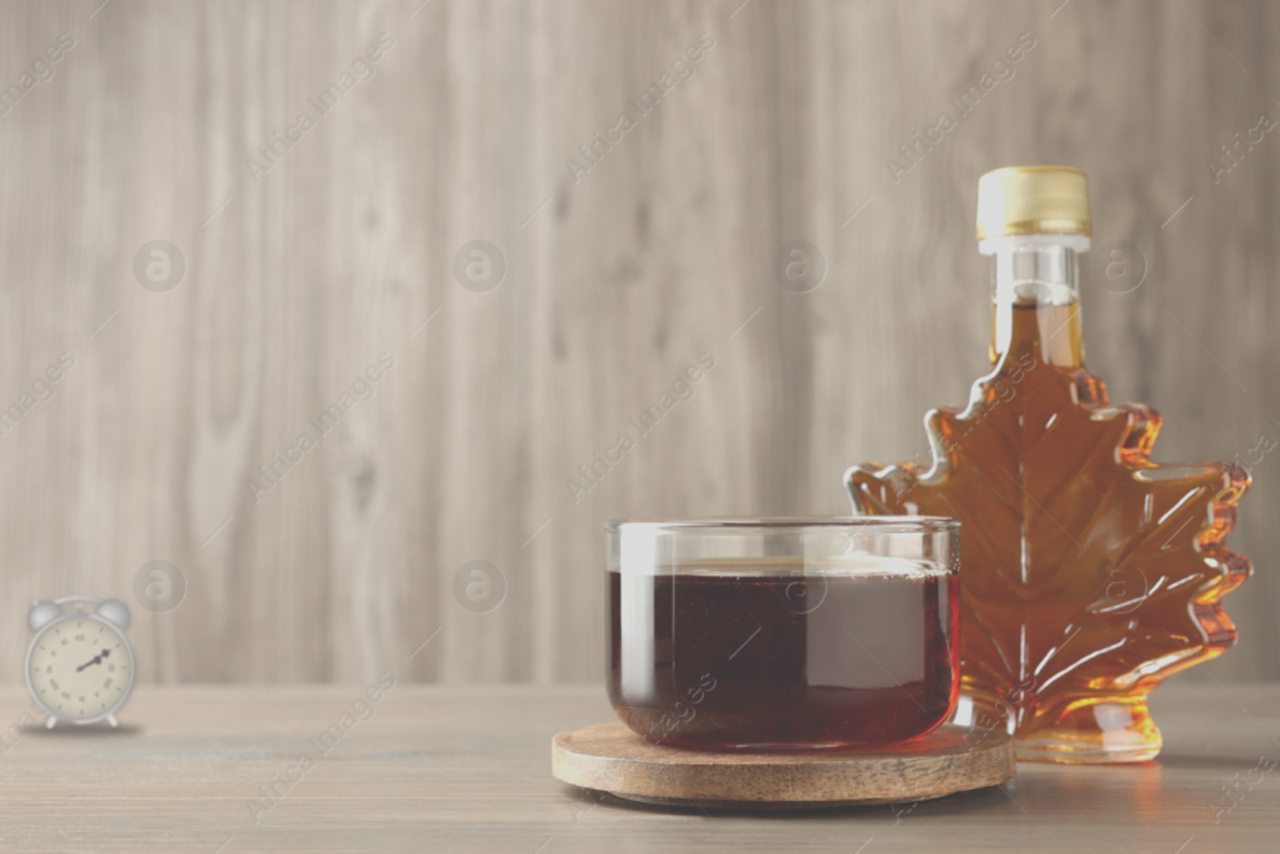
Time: {"hour": 2, "minute": 10}
